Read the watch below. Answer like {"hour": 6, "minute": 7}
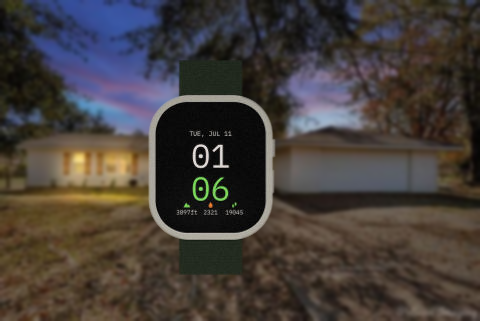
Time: {"hour": 1, "minute": 6}
